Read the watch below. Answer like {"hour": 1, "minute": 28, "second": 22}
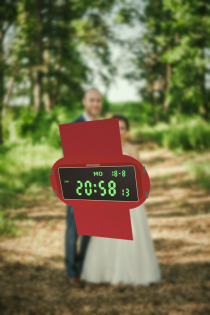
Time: {"hour": 20, "minute": 58, "second": 13}
